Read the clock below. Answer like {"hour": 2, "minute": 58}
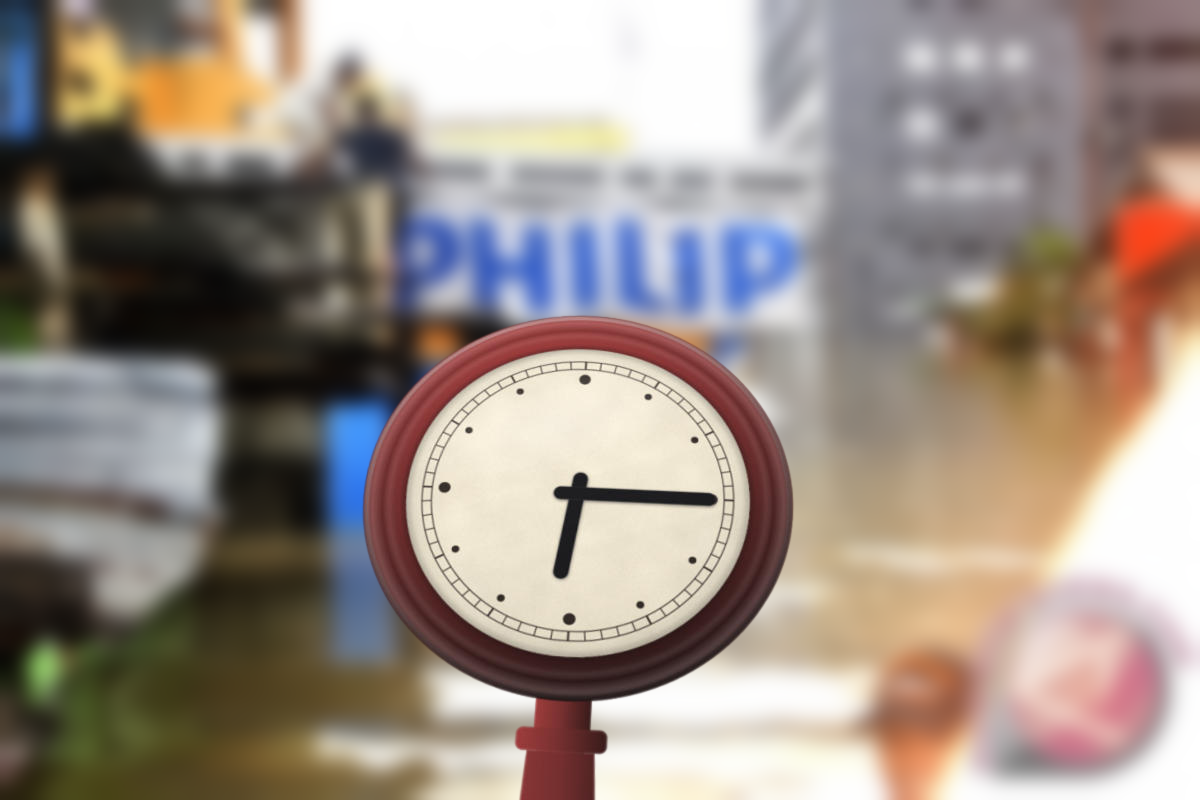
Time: {"hour": 6, "minute": 15}
